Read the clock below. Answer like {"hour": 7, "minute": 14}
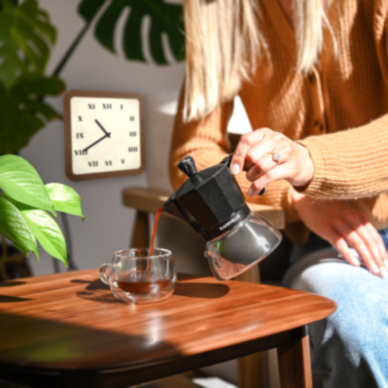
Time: {"hour": 10, "minute": 40}
